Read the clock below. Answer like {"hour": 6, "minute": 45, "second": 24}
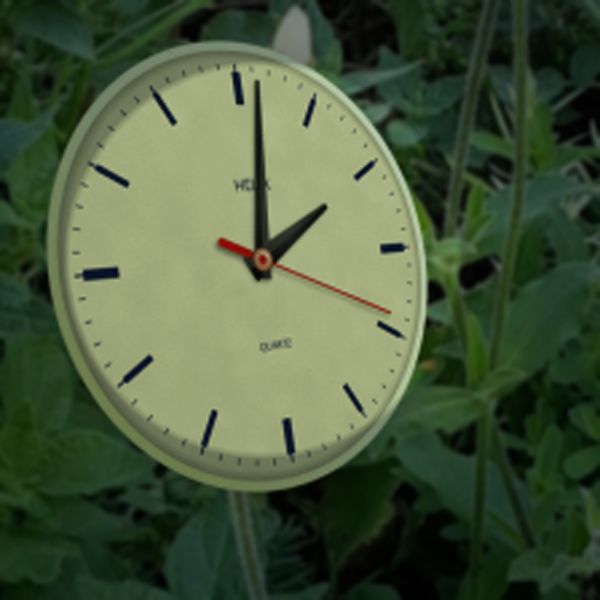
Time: {"hour": 2, "minute": 1, "second": 19}
